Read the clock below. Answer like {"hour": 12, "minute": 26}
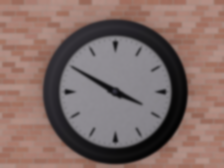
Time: {"hour": 3, "minute": 50}
